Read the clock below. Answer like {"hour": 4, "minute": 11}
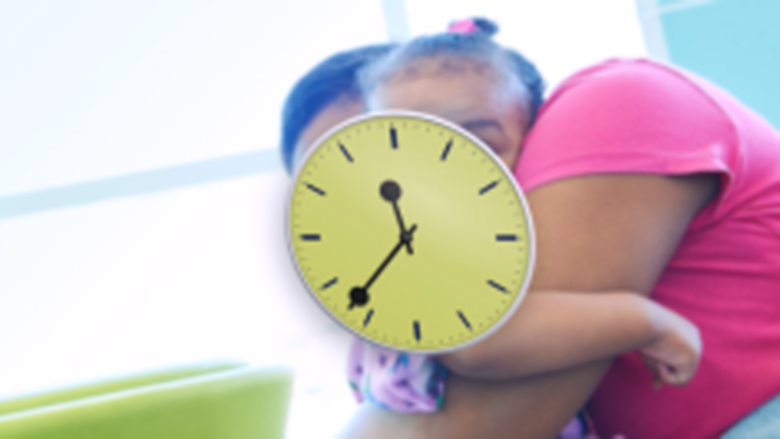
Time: {"hour": 11, "minute": 37}
